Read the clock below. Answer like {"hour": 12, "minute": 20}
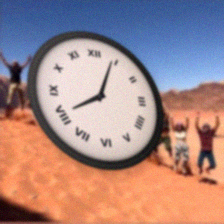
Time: {"hour": 8, "minute": 4}
